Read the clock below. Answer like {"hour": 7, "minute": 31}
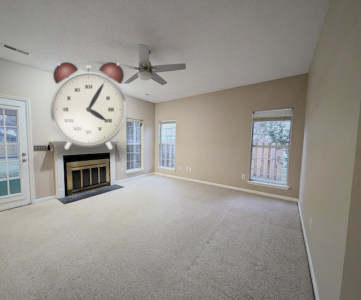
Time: {"hour": 4, "minute": 5}
